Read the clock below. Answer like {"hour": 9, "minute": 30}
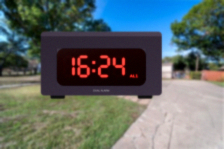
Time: {"hour": 16, "minute": 24}
